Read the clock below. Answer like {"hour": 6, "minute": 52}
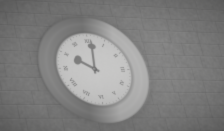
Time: {"hour": 10, "minute": 1}
